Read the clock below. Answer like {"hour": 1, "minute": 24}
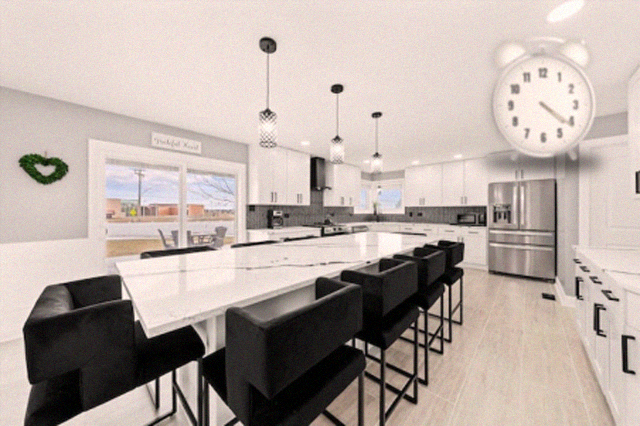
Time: {"hour": 4, "minute": 21}
